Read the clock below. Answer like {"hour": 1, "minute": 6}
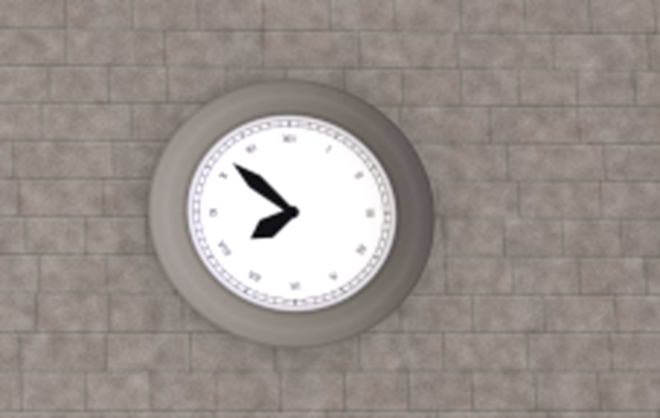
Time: {"hour": 7, "minute": 52}
